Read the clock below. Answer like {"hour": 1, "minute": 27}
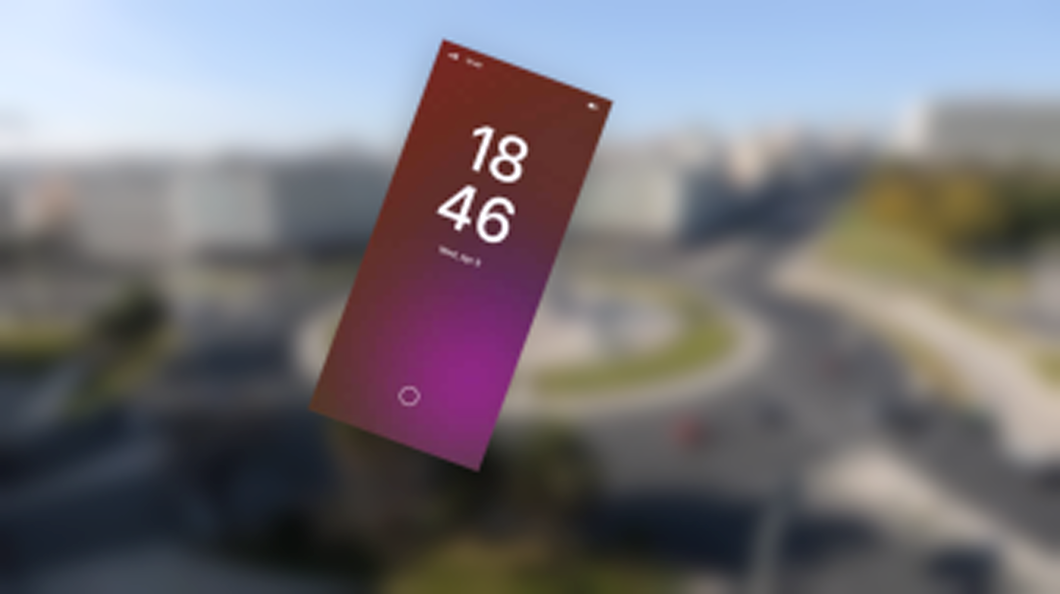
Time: {"hour": 18, "minute": 46}
